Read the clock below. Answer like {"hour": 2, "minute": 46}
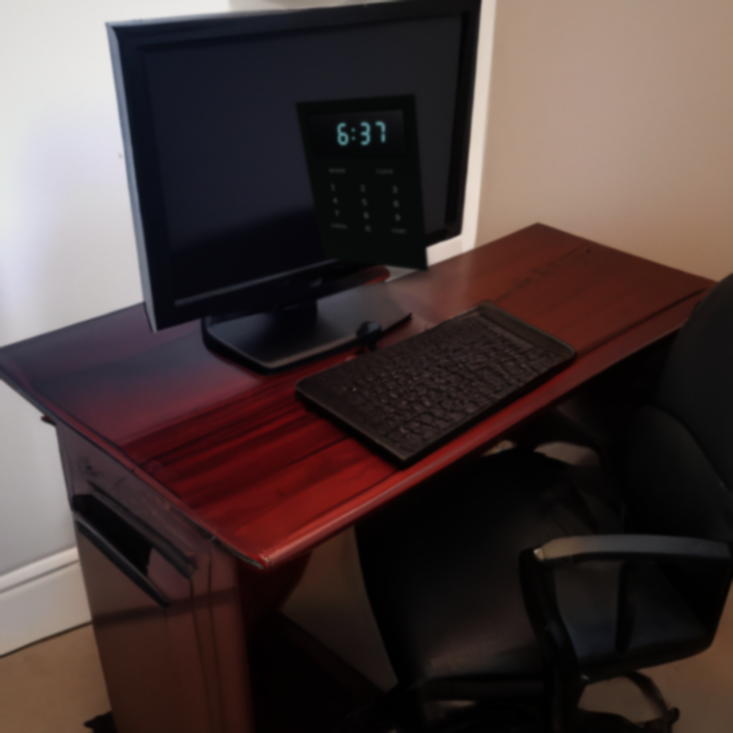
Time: {"hour": 6, "minute": 37}
